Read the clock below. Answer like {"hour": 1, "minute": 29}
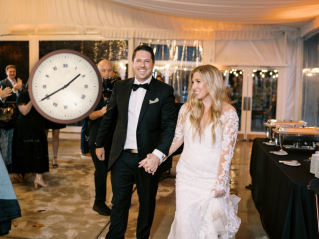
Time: {"hour": 1, "minute": 40}
